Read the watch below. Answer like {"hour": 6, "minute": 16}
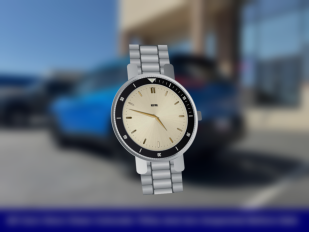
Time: {"hour": 4, "minute": 48}
